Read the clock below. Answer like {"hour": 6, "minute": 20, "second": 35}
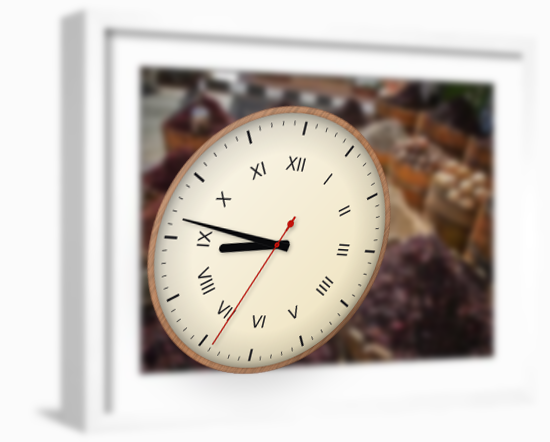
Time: {"hour": 8, "minute": 46, "second": 34}
